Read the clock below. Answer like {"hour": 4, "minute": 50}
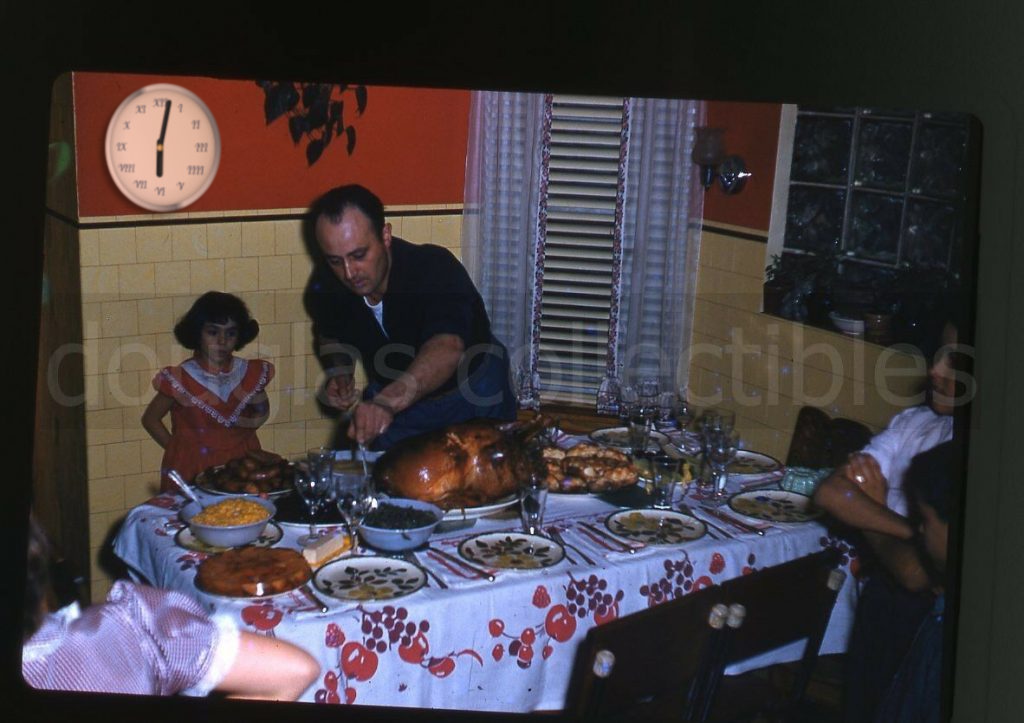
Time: {"hour": 6, "minute": 2}
